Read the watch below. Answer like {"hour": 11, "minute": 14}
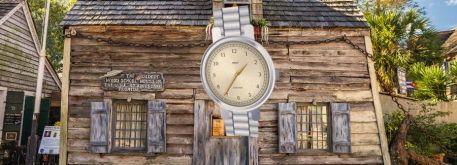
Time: {"hour": 1, "minute": 36}
